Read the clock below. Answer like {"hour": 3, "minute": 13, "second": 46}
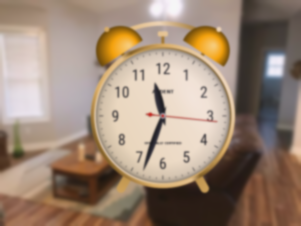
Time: {"hour": 11, "minute": 33, "second": 16}
